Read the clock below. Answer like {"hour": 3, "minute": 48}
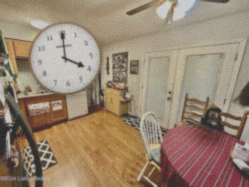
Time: {"hour": 4, "minute": 0}
